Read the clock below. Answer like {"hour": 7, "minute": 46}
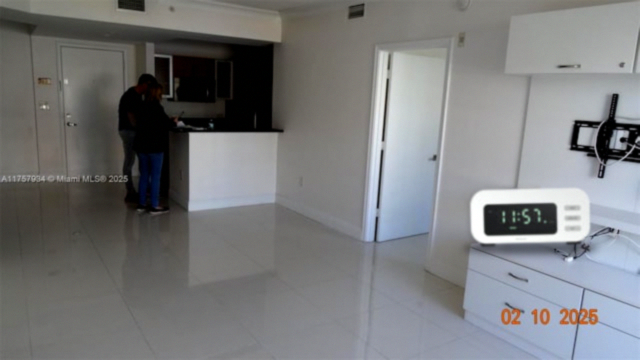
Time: {"hour": 11, "minute": 57}
